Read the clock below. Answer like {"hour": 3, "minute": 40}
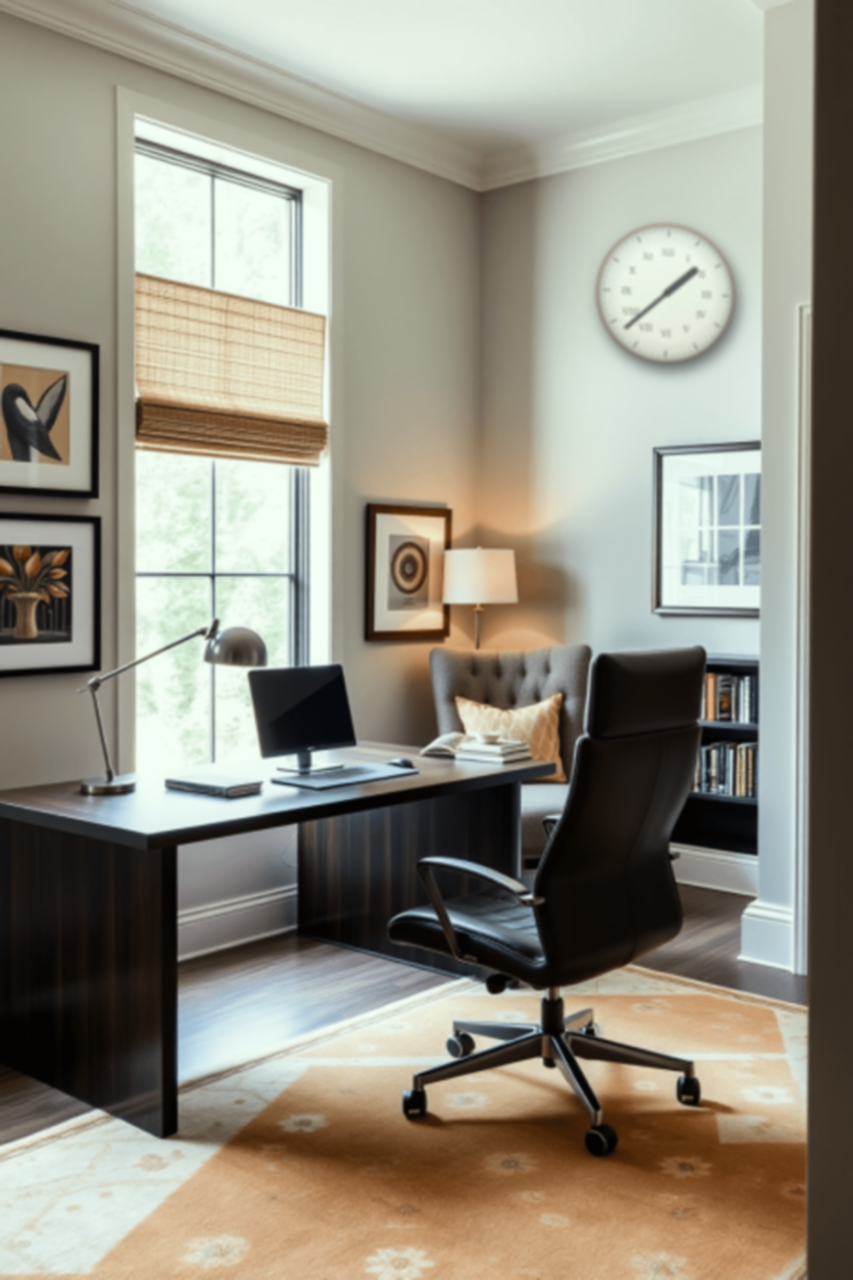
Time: {"hour": 1, "minute": 38}
